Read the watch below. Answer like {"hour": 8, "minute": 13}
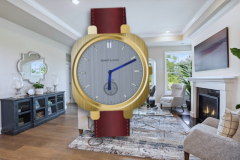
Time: {"hour": 6, "minute": 11}
